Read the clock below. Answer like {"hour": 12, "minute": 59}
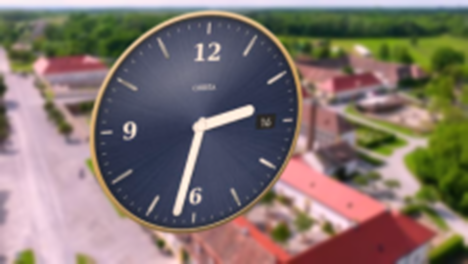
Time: {"hour": 2, "minute": 32}
